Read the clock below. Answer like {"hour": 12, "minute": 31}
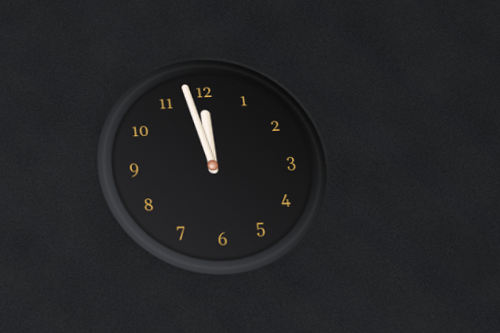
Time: {"hour": 11, "minute": 58}
